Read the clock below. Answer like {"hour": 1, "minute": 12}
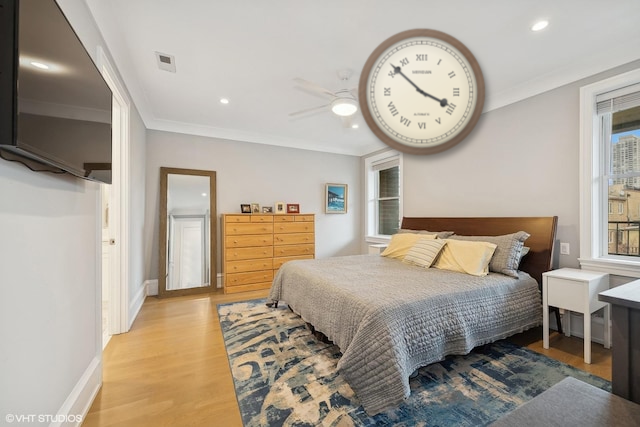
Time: {"hour": 3, "minute": 52}
